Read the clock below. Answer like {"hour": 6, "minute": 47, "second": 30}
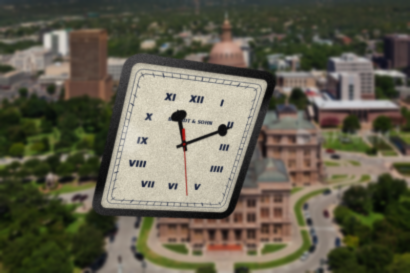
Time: {"hour": 11, "minute": 10, "second": 27}
